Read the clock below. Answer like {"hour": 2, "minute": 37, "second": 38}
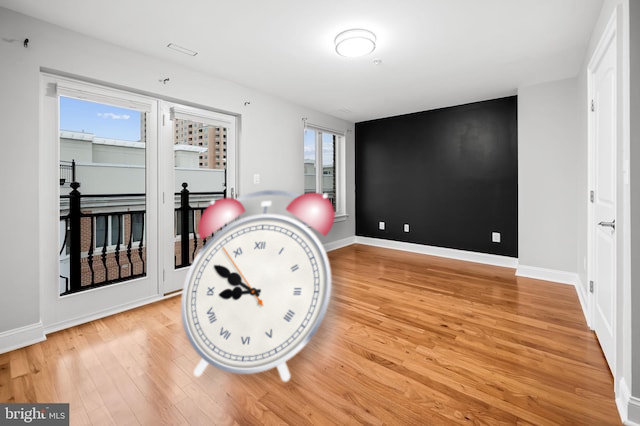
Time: {"hour": 8, "minute": 49, "second": 53}
